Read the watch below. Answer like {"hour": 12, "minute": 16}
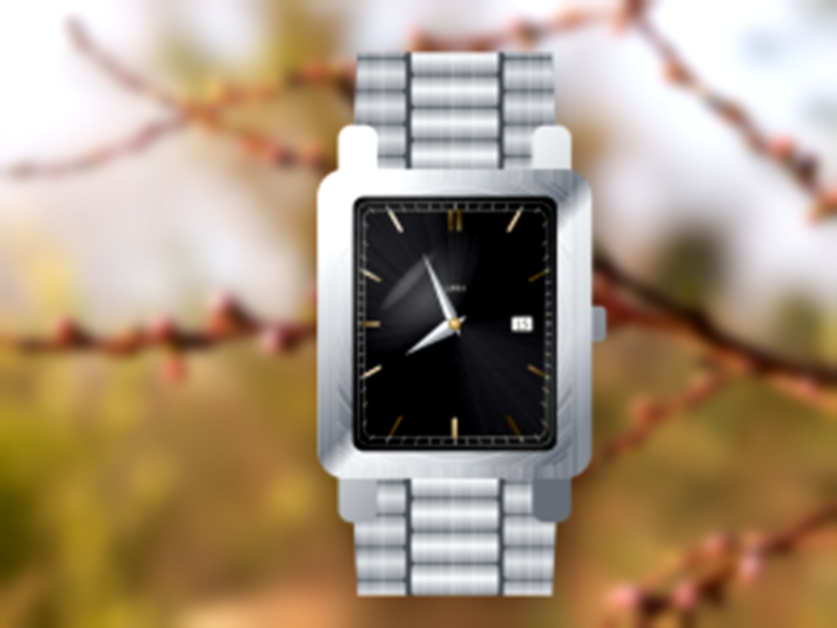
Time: {"hour": 7, "minute": 56}
